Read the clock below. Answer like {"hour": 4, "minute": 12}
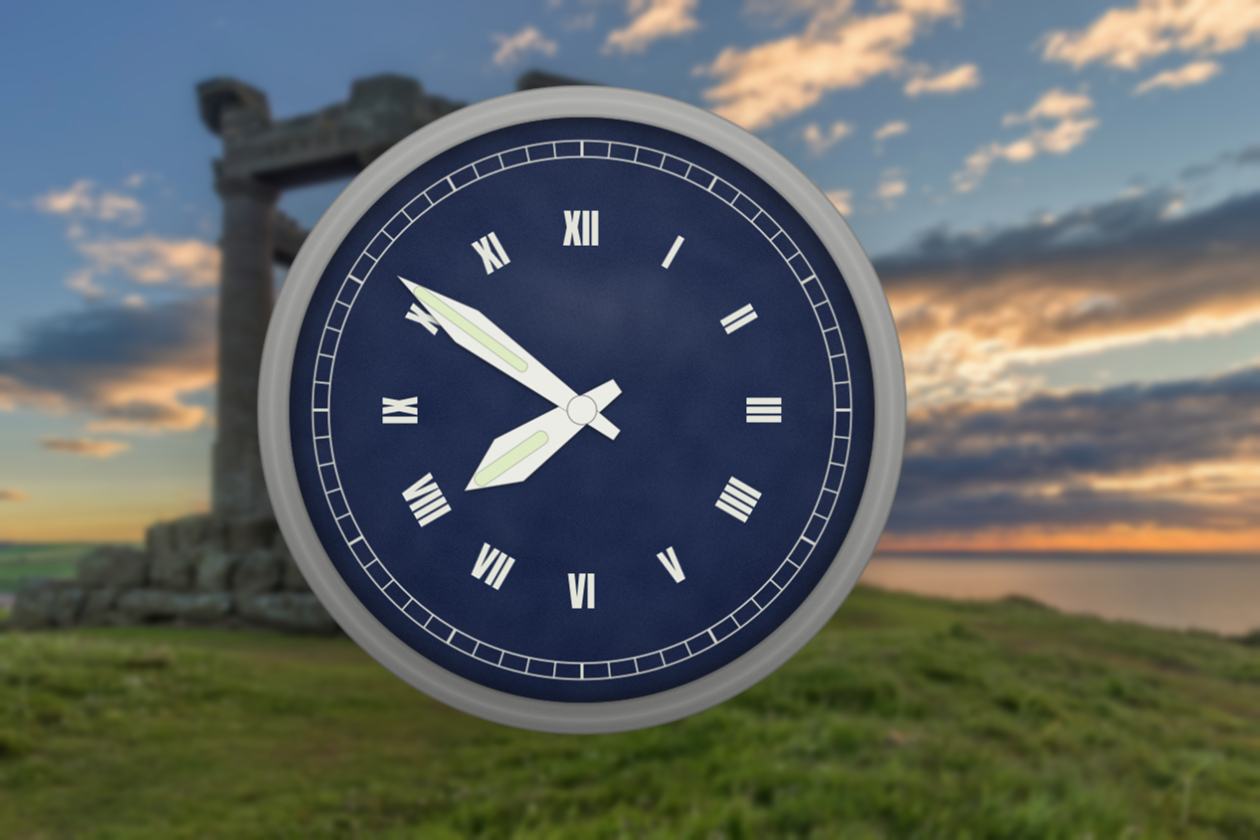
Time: {"hour": 7, "minute": 51}
